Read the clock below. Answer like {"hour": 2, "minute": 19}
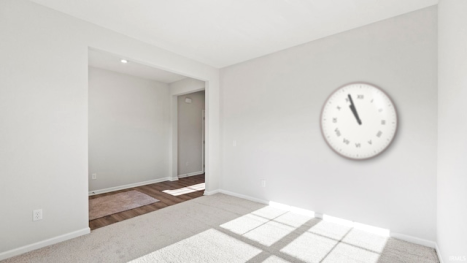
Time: {"hour": 10, "minute": 56}
